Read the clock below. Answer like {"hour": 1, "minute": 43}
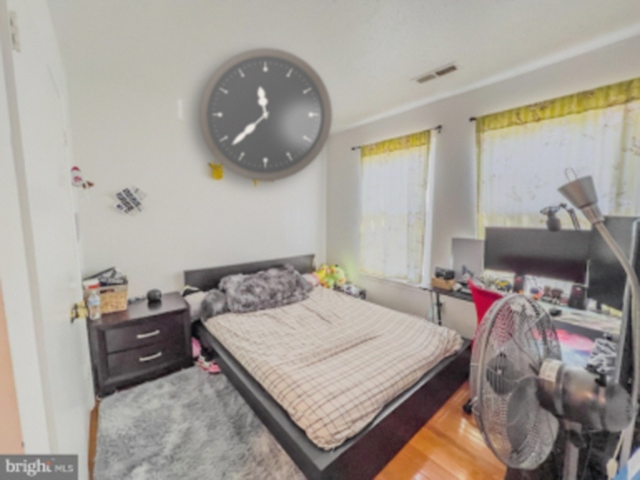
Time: {"hour": 11, "minute": 38}
